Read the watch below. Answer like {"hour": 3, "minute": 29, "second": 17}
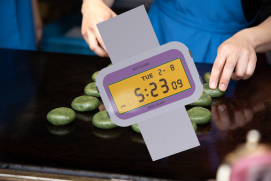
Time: {"hour": 5, "minute": 23, "second": 9}
